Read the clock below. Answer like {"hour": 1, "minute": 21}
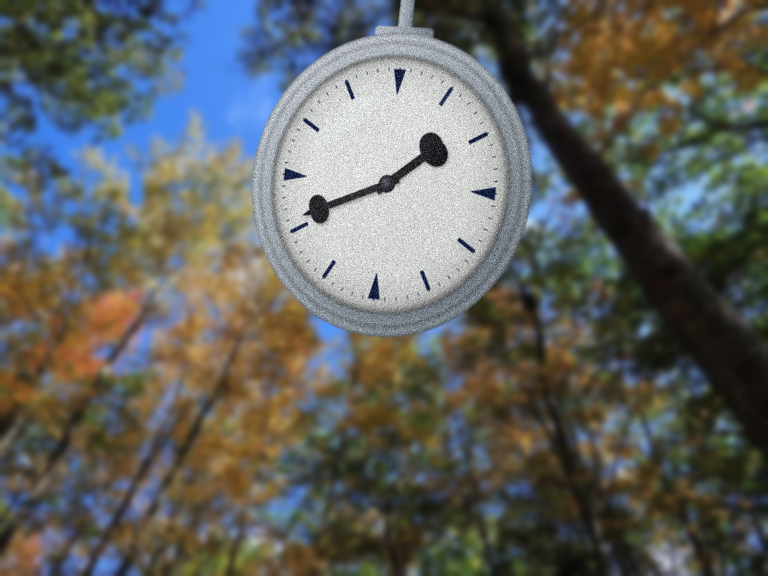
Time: {"hour": 1, "minute": 41}
